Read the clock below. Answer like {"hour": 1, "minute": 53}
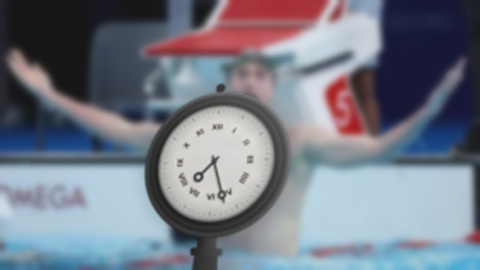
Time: {"hour": 7, "minute": 27}
